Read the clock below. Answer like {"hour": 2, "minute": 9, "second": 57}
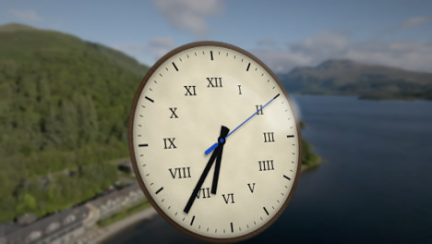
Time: {"hour": 6, "minute": 36, "second": 10}
